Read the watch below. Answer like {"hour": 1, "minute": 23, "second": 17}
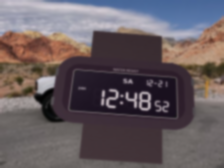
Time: {"hour": 12, "minute": 48, "second": 52}
